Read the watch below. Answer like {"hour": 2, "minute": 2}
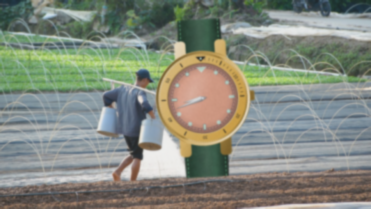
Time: {"hour": 8, "minute": 42}
